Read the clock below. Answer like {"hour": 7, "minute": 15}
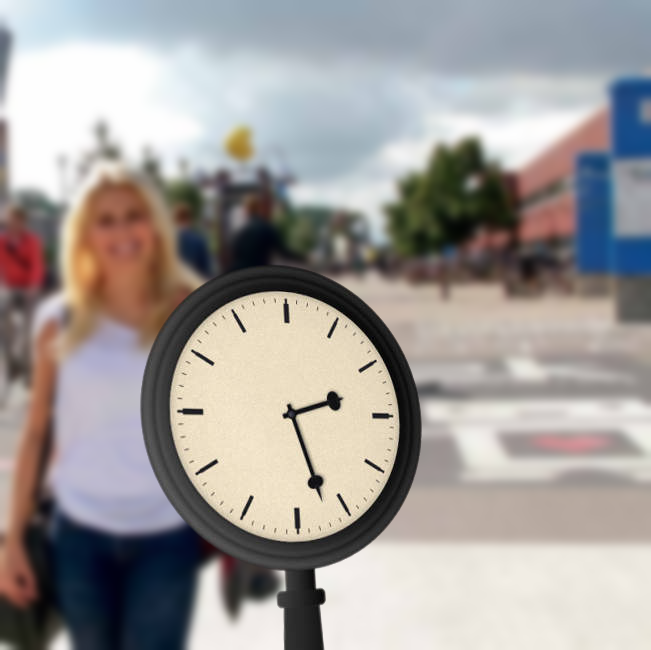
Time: {"hour": 2, "minute": 27}
